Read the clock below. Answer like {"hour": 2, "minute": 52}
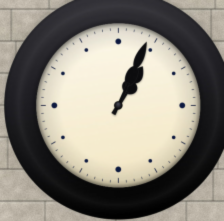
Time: {"hour": 1, "minute": 4}
